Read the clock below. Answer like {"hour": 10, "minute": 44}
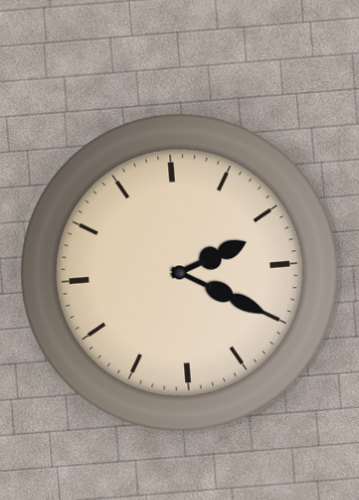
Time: {"hour": 2, "minute": 20}
